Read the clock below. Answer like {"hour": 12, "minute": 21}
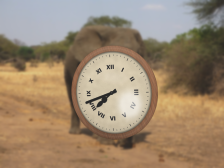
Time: {"hour": 7, "minute": 42}
